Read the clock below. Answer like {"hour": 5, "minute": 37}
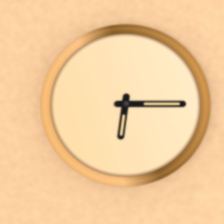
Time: {"hour": 6, "minute": 15}
